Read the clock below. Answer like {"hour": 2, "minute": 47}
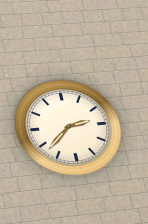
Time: {"hour": 2, "minute": 38}
